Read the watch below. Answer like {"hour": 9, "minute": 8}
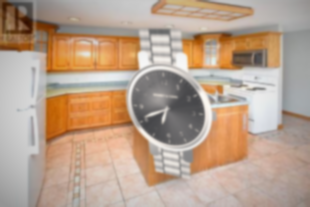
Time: {"hour": 6, "minute": 41}
